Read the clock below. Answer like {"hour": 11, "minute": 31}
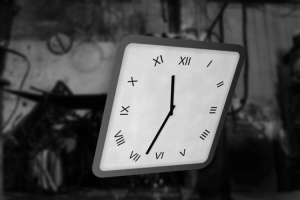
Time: {"hour": 11, "minute": 33}
